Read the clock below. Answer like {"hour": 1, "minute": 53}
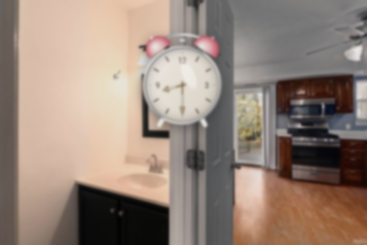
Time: {"hour": 8, "minute": 30}
